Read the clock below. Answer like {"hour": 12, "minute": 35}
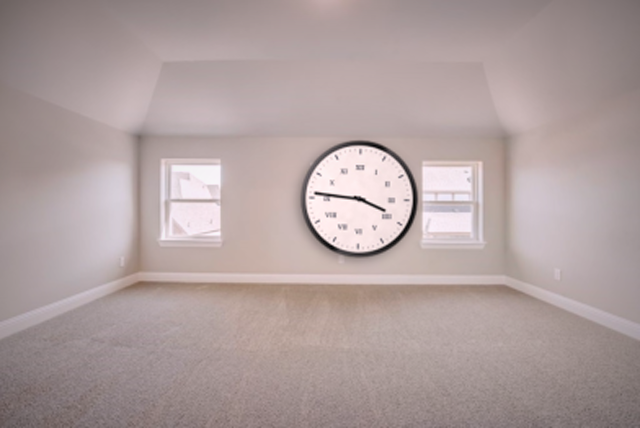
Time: {"hour": 3, "minute": 46}
